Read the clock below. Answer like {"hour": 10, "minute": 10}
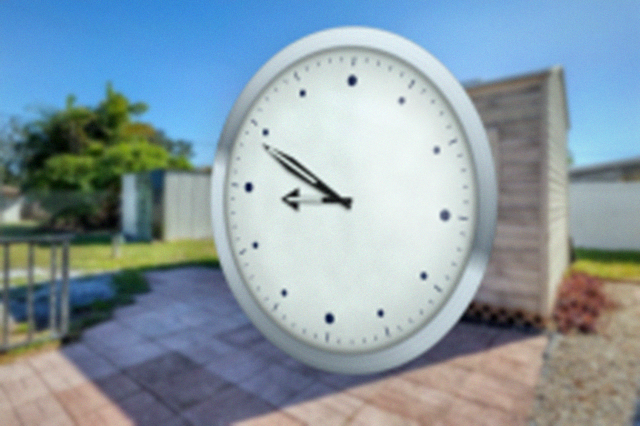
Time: {"hour": 8, "minute": 49}
